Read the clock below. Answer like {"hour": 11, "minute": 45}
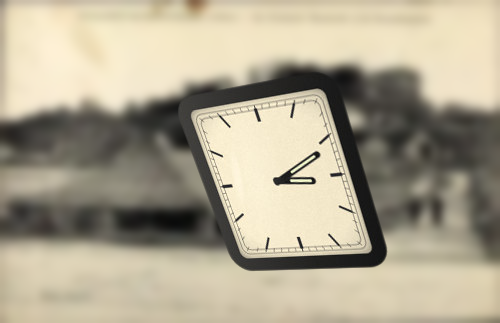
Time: {"hour": 3, "minute": 11}
